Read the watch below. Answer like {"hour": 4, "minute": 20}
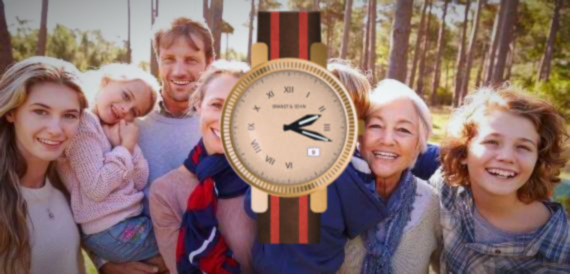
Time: {"hour": 2, "minute": 18}
